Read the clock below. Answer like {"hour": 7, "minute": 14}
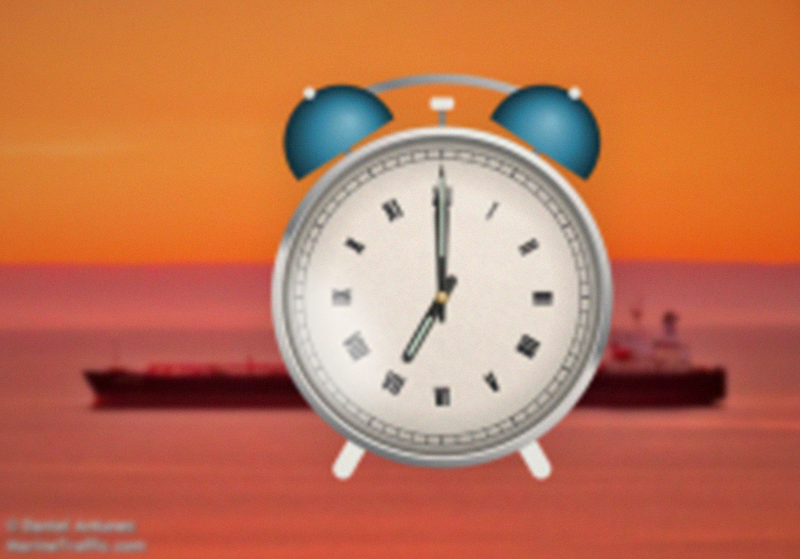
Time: {"hour": 7, "minute": 0}
